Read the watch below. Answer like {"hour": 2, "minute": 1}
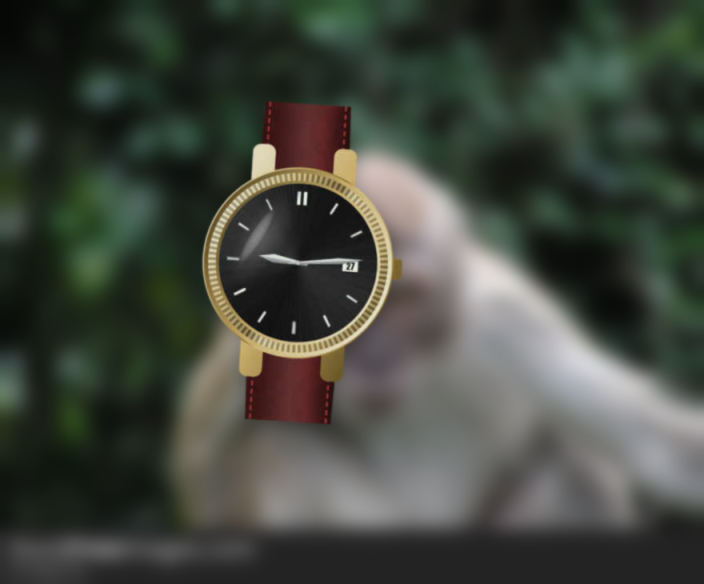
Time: {"hour": 9, "minute": 14}
